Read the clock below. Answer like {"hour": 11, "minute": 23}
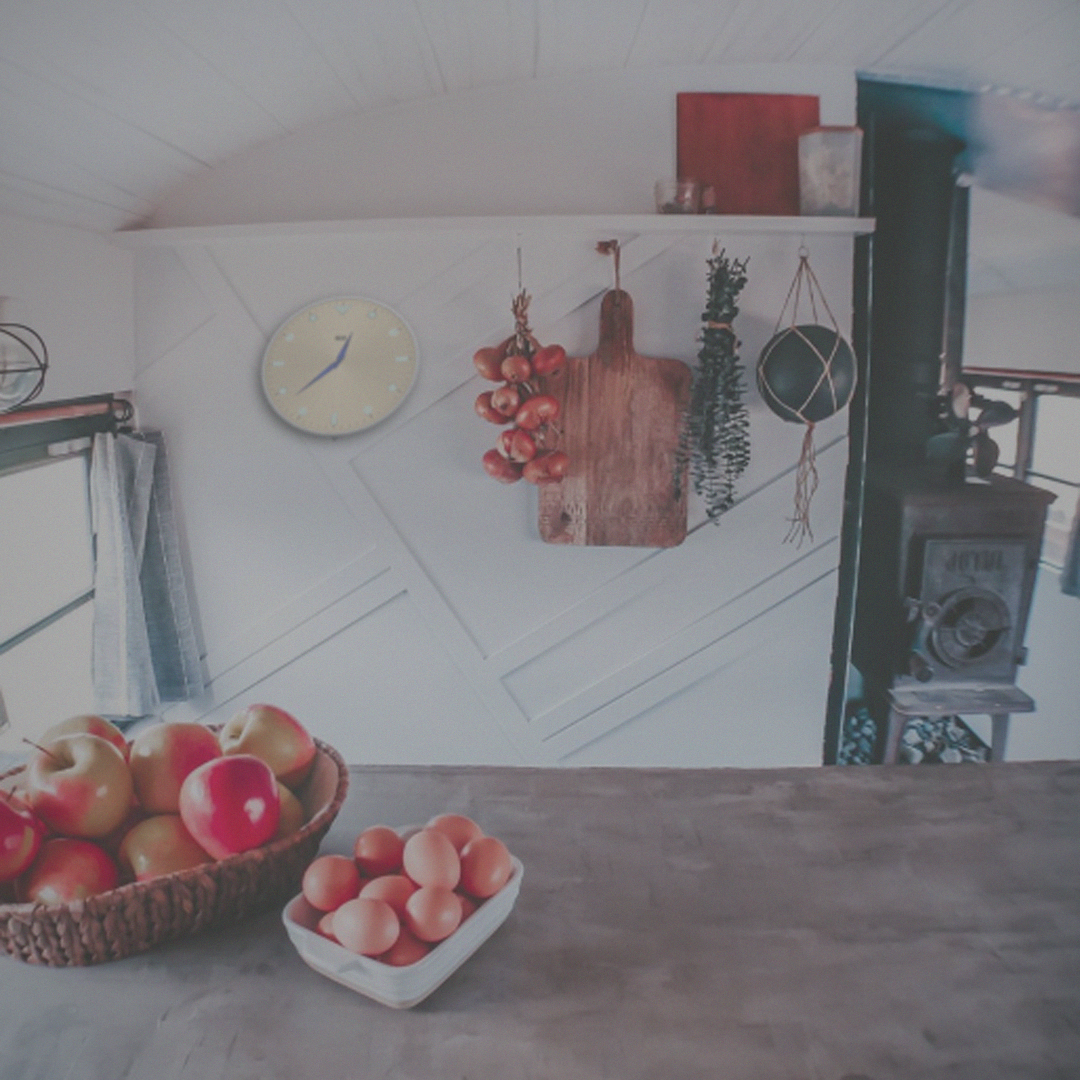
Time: {"hour": 12, "minute": 38}
